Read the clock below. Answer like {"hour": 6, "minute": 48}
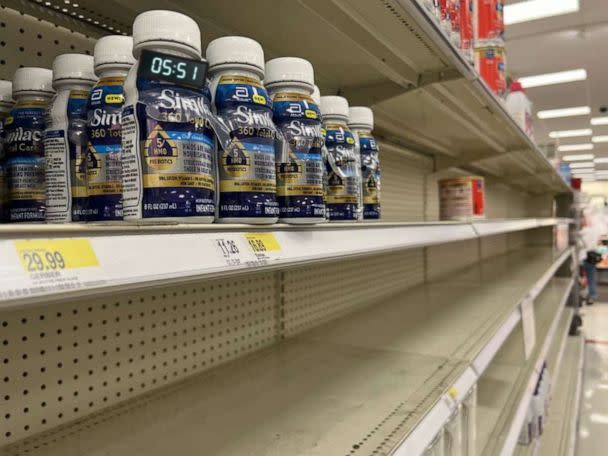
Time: {"hour": 5, "minute": 51}
